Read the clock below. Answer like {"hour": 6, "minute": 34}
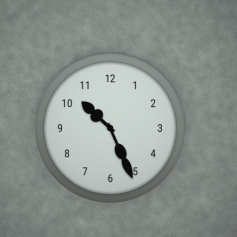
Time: {"hour": 10, "minute": 26}
